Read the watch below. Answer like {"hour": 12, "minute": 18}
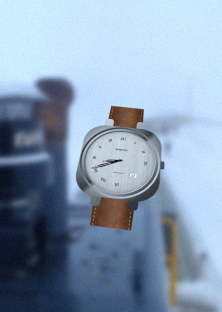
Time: {"hour": 8, "minute": 41}
